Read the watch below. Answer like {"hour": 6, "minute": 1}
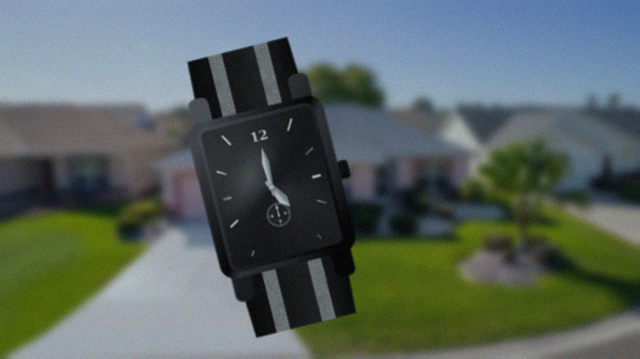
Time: {"hour": 5, "minute": 0}
